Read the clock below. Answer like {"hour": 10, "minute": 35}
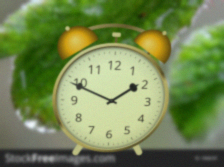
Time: {"hour": 1, "minute": 49}
